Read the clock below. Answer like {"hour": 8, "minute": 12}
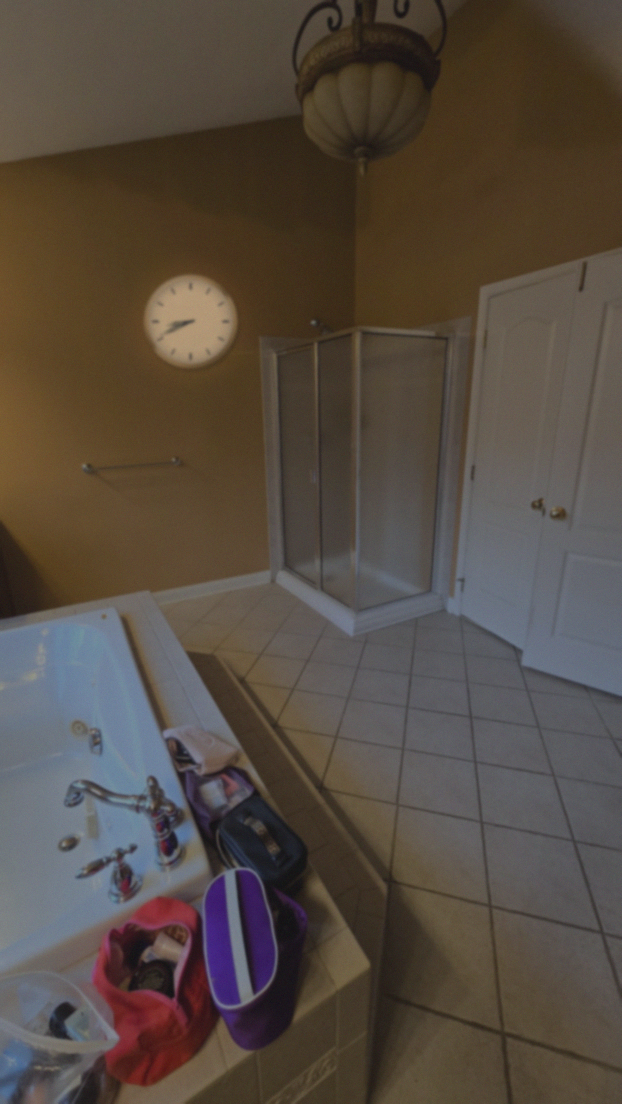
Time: {"hour": 8, "minute": 41}
